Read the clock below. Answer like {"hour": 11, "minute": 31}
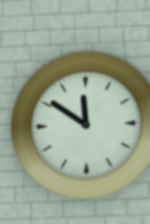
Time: {"hour": 11, "minute": 51}
